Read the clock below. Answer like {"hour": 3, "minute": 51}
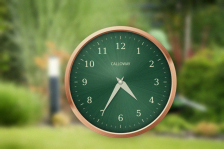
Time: {"hour": 4, "minute": 35}
